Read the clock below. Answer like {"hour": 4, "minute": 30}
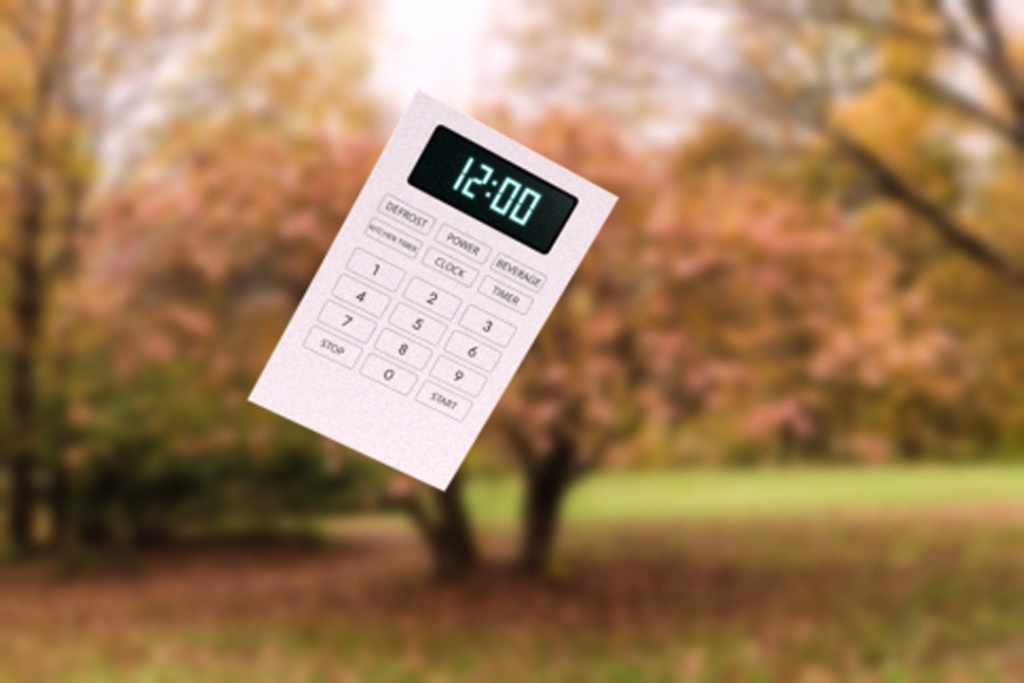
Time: {"hour": 12, "minute": 0}
